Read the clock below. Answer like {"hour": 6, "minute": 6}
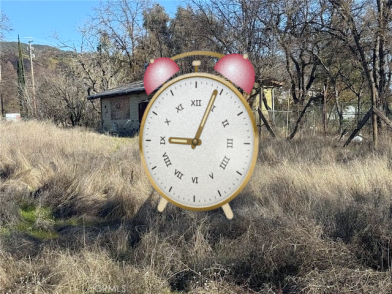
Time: {"hour": 9, "minute": 4}
